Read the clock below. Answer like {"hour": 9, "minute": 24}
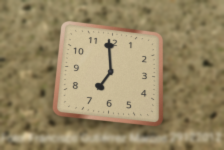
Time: {"hour": 6, "minute": 59}
